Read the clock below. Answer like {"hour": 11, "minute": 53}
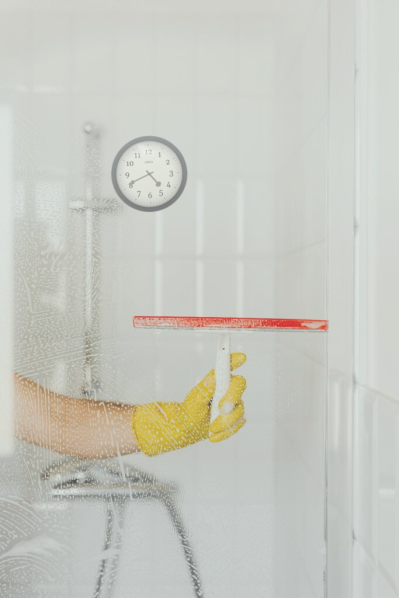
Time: {"hour": 4, "minute": 41}
